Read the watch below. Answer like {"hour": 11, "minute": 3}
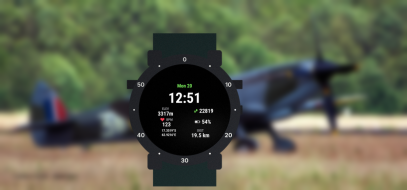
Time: {"hour": 12, "minute": 51}
